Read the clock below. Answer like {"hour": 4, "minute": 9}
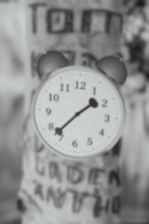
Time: {"hour": 1, "minute": 37}
